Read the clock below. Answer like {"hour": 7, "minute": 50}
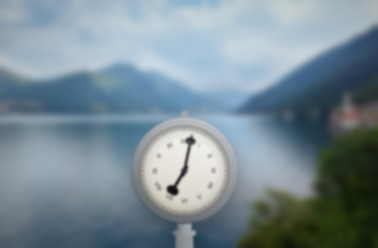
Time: {"hour": 7, "minute": 2}
